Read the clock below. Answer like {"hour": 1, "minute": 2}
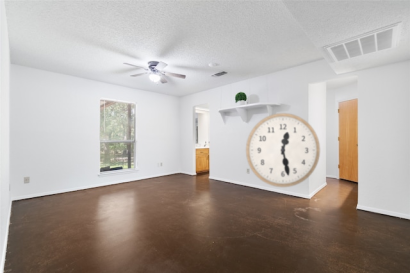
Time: {"hour": 12, "minute": 28}
